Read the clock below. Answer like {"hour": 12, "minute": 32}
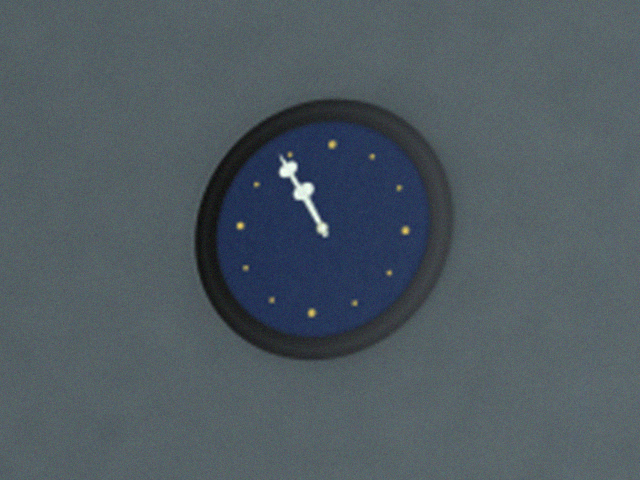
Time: {"hour": 10, "minute": 54}
